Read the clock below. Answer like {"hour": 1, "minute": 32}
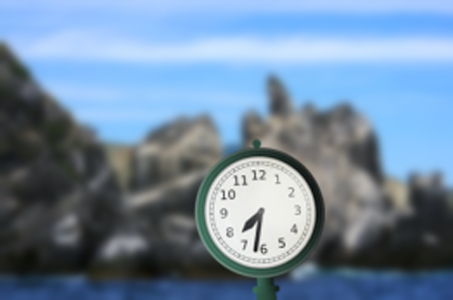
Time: {"hour": 7, "minute": 32}
